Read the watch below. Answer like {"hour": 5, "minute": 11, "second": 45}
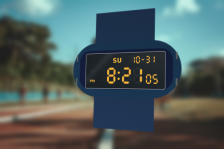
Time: {"hour": 8, "minute": 21, "second": 5}
